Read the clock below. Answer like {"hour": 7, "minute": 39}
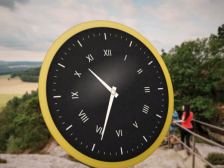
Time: {"hour": 10, "minute": 34}
